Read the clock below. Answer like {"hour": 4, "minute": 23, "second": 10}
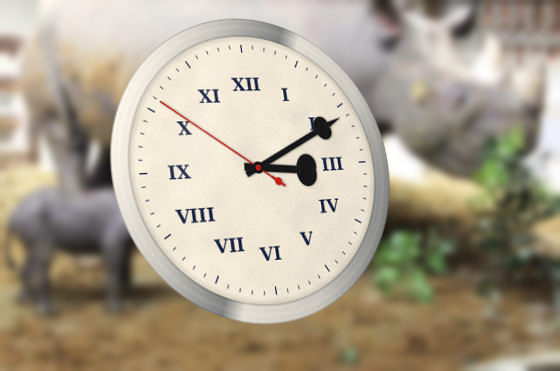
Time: {"hour": 3, "minute": 10, "second": 51}
